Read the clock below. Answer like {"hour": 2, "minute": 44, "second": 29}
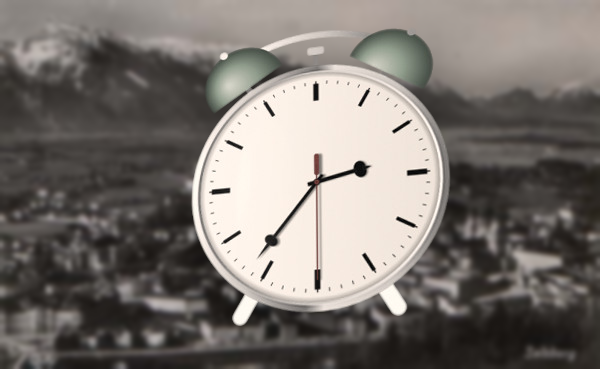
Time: {"hour": 2, "minute": 36, "second": 30}
